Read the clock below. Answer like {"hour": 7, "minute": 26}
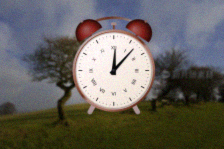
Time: {"hour": 12, "minute": 7}
